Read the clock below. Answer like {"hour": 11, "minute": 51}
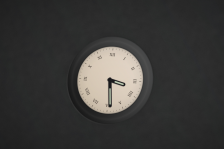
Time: {"hour": 3, "minute": 29}
